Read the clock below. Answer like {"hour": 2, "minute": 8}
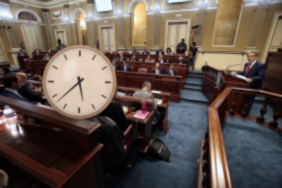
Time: {"hour": 5, "minute": 38}
